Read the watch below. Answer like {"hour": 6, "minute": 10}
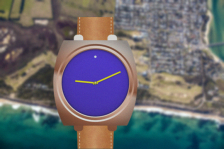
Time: {"hour": 9, "minute": 11}
